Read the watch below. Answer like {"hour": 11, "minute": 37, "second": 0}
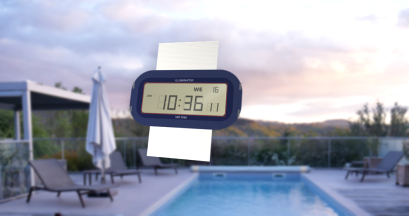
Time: {"hour": 10, "minute": 36, "second": 11}
